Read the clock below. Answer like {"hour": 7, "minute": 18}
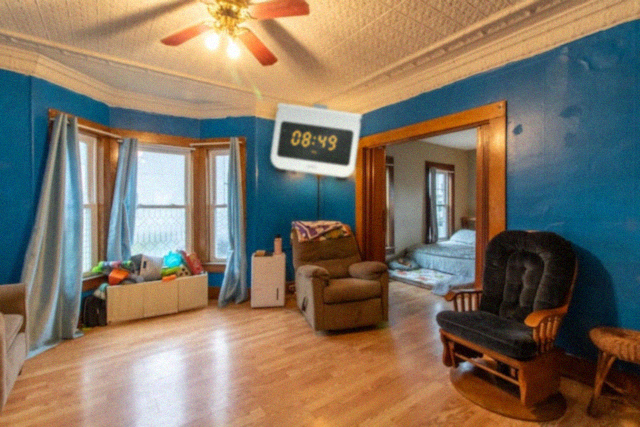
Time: {"hour": 8, "minute": 49}
